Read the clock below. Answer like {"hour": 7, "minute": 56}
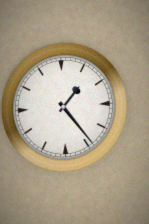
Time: {"hour": 1, "minute": 24}
